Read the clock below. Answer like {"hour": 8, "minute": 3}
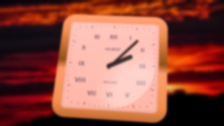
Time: {"hour": 2, "minute": 7}
